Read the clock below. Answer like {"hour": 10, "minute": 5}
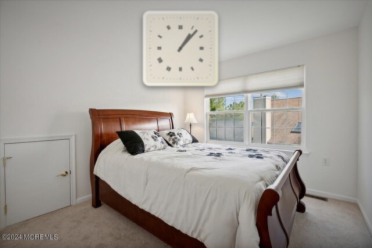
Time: {"hour": 1, "minute": 7}
